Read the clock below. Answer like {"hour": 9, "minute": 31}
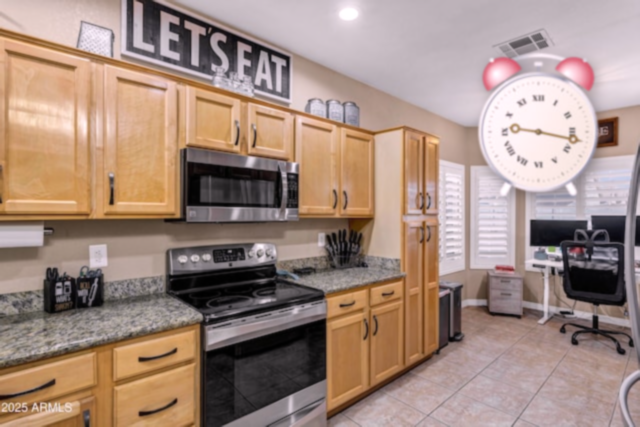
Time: {"hour": 9, "minute": 17}
